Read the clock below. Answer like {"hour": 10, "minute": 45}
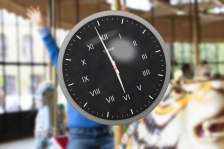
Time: {"hour": 5, "minute": 59}
